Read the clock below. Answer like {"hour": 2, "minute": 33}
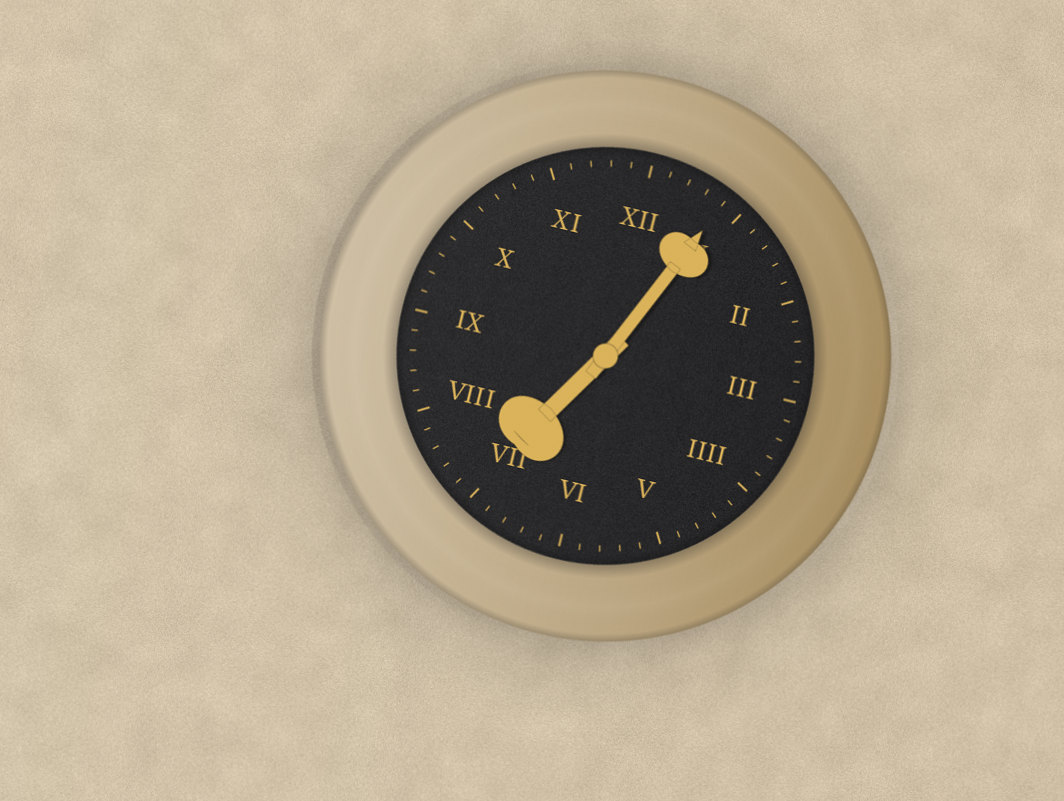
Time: {"hour": 7, "minute": 4}
